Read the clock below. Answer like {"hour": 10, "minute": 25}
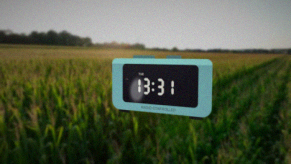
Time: {"hour": 13, "minute": 31}
